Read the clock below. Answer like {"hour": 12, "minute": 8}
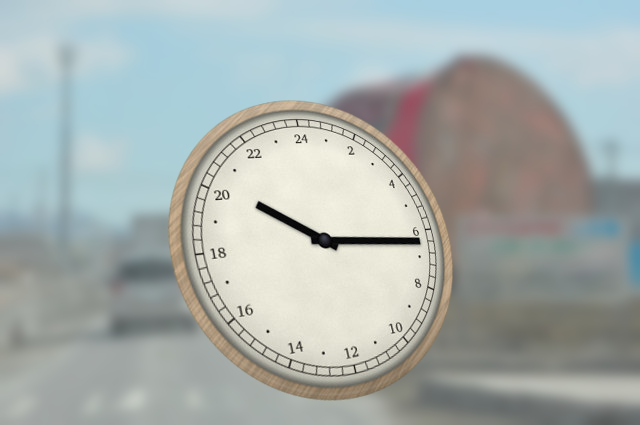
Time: {"hour": 20, "minute": 16}
